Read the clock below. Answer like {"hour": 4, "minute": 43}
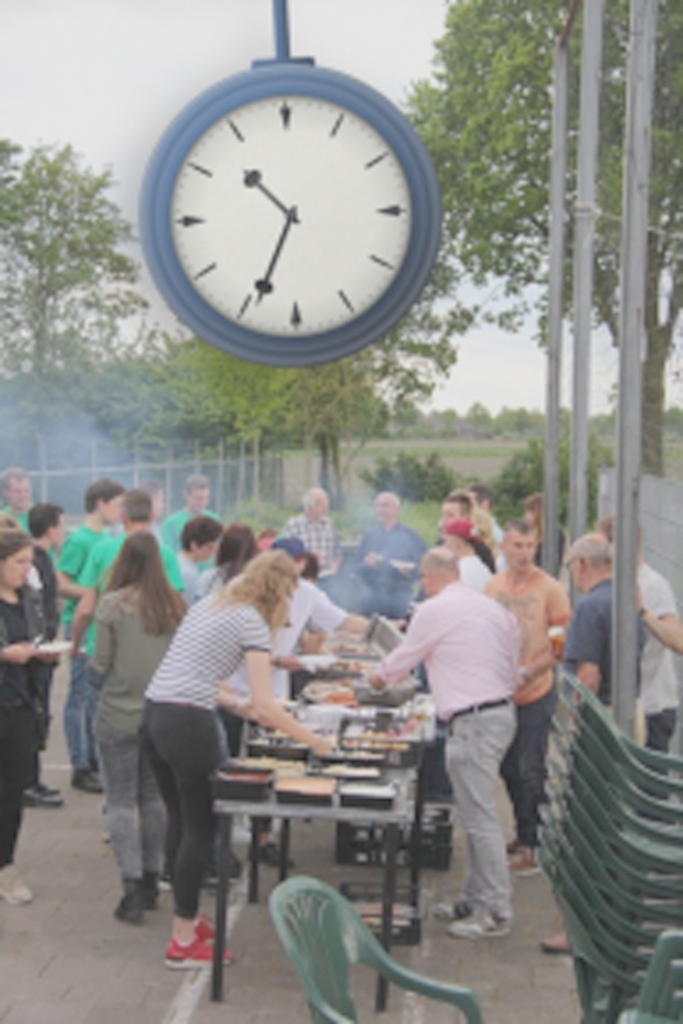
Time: {"hour": 10, "minute": 34}
